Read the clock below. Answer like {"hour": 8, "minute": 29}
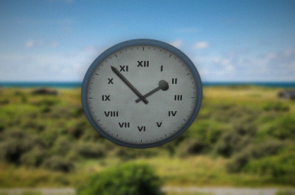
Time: {"hour": 1, "minute": 53}
